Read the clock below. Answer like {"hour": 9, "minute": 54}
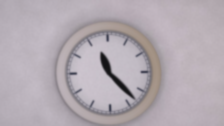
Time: {"hour": 11, "minute": 23}
